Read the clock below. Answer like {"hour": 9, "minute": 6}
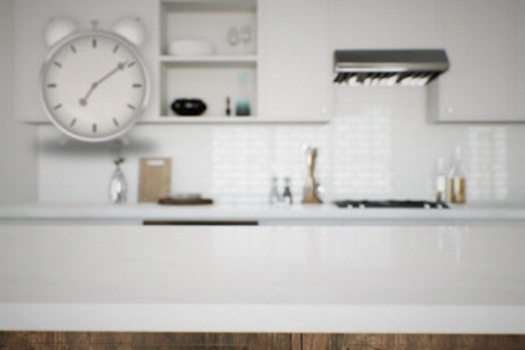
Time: {"hour": 7, "minute": 9}
